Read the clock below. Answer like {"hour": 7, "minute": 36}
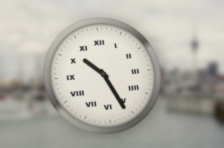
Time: {"hour": 10, "minute": 26}
